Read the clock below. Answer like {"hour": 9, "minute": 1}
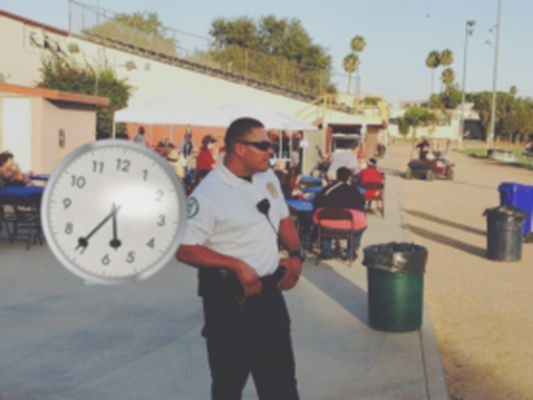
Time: {"hour": 5, "minute": 36}
